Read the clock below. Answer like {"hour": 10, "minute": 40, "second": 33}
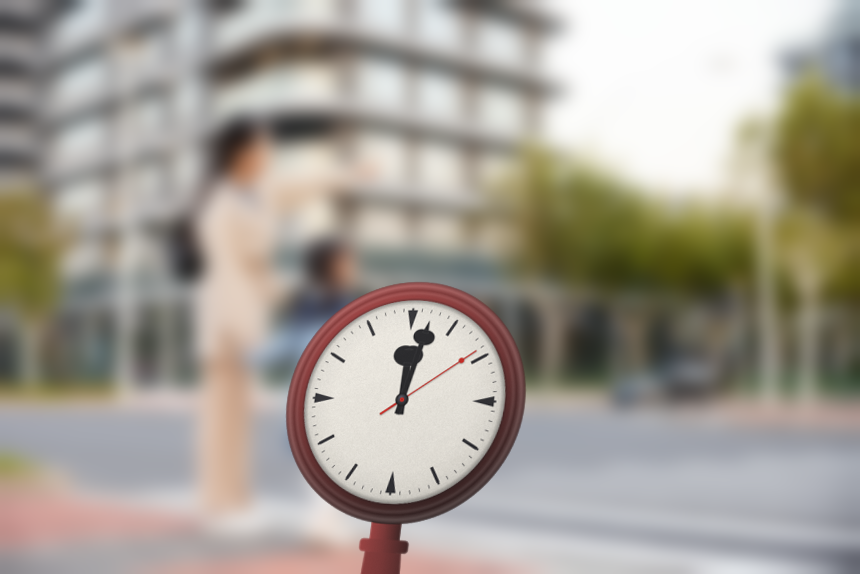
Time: {"hour": 12, "minute": 2, "second": 9}
